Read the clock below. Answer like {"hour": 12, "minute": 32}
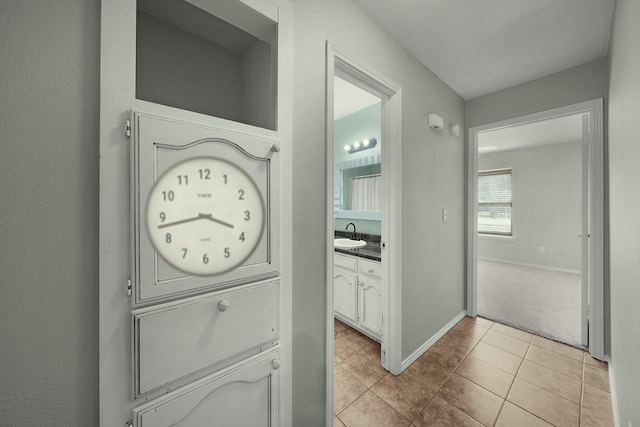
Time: {"hour": 3, "minute": 43}
